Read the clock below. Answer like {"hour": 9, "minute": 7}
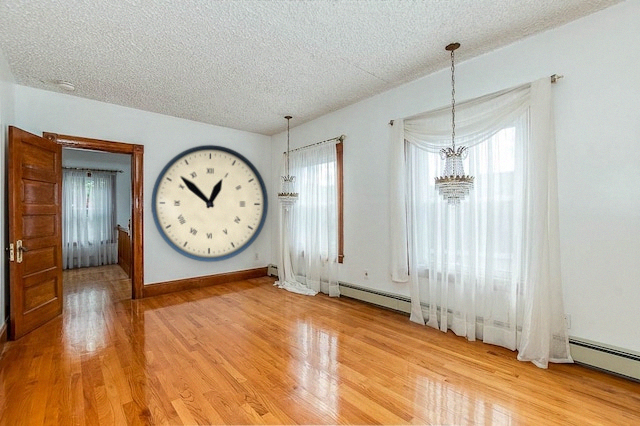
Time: {"hour": 12, "minute": 52}
